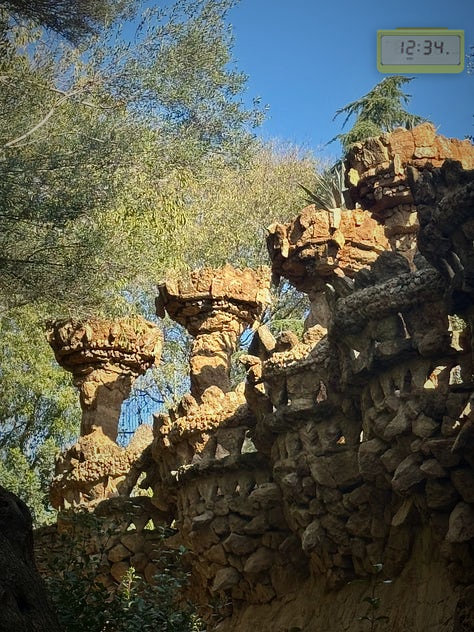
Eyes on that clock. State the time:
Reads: 12:34
